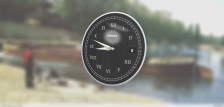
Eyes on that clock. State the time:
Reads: 8:48
